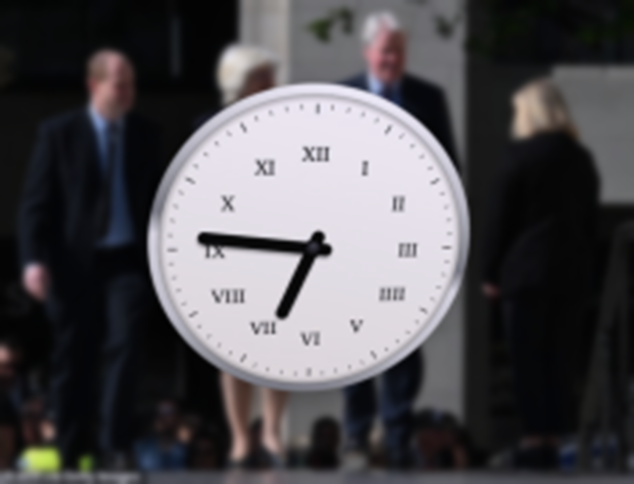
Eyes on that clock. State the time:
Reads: 6:46
